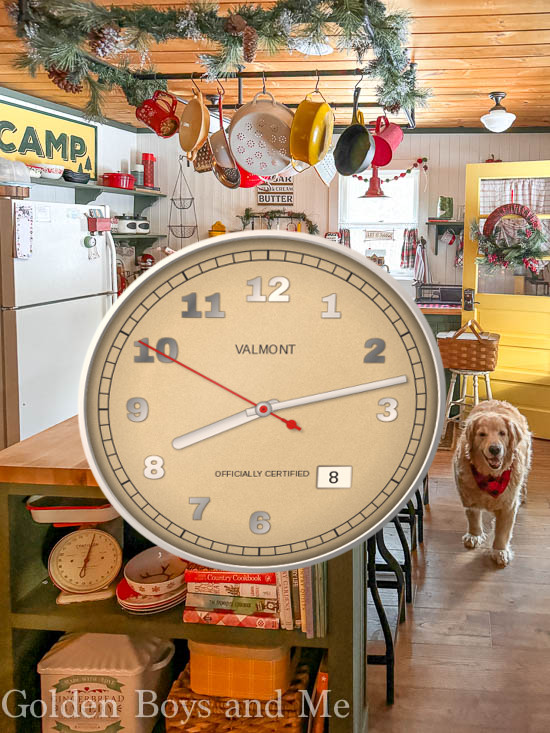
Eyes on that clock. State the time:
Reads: 8:12:50
